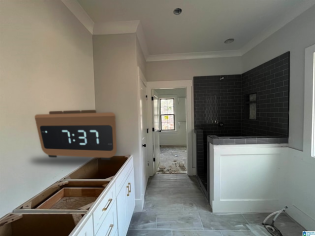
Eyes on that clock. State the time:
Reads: 7:37
